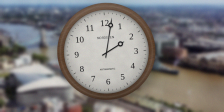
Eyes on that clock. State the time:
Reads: 2:02
